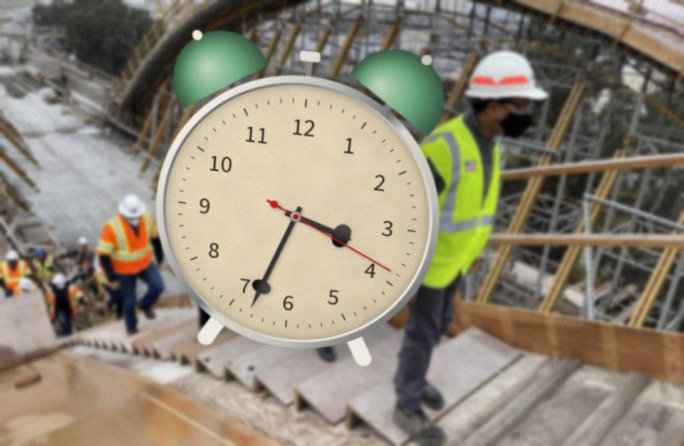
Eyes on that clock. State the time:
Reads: 3:33:19
